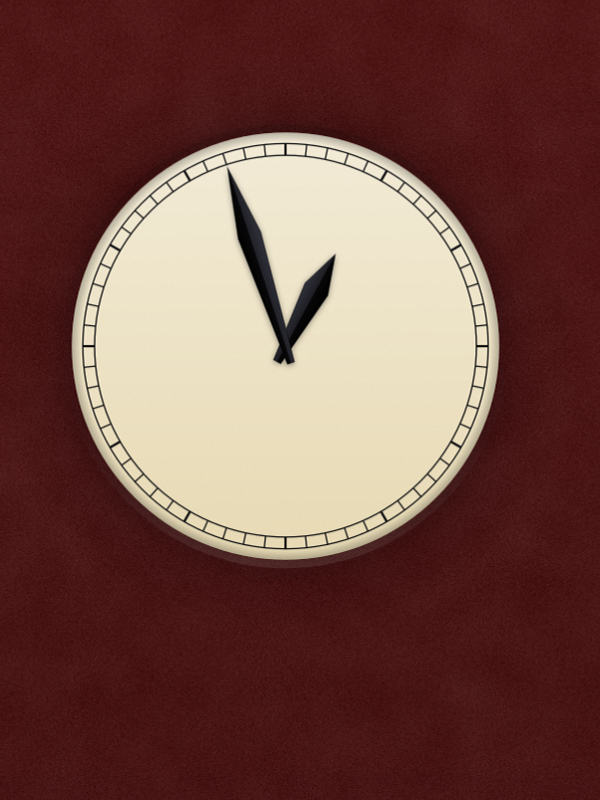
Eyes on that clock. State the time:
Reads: 12:57
